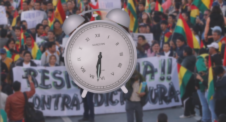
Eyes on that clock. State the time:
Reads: 6:32
